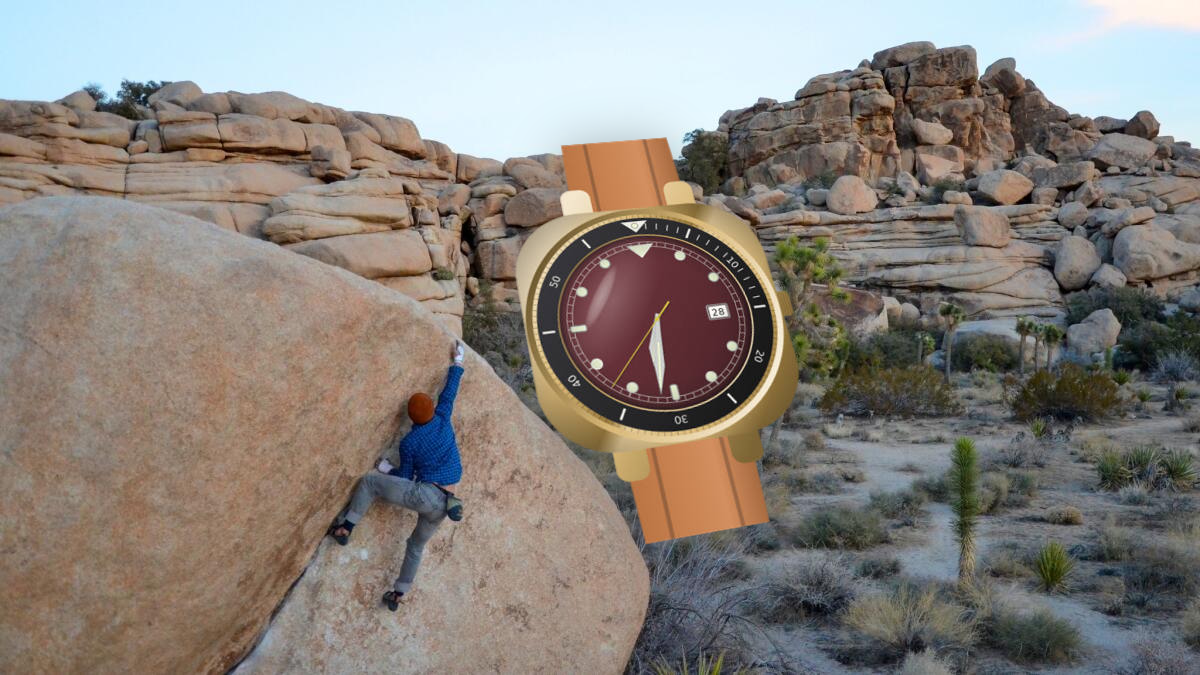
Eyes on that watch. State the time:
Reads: 6:31:37
